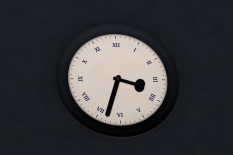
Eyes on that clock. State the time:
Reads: 3:33
